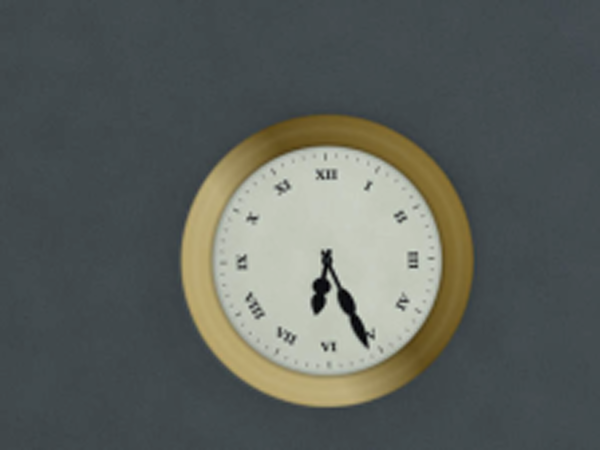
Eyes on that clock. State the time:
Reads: 6:26
